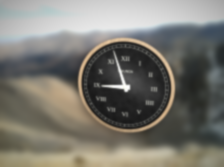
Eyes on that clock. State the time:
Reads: 8:57
